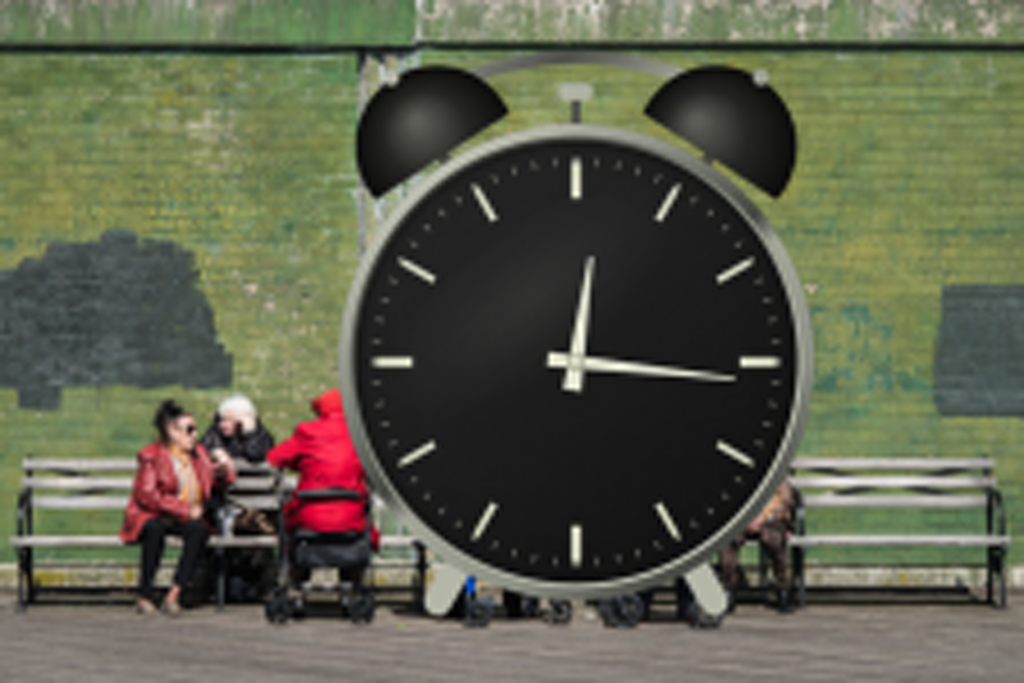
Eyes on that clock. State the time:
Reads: 12:16
